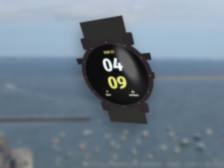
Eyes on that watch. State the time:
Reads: 4:09
